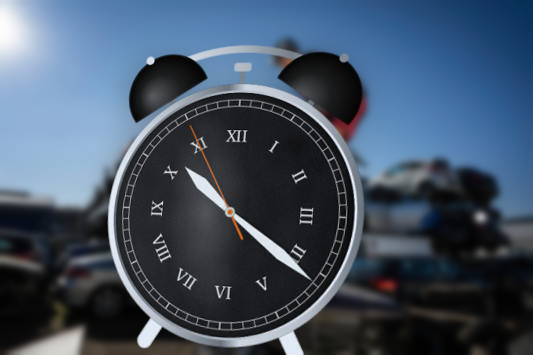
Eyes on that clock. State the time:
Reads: 10:20:55
